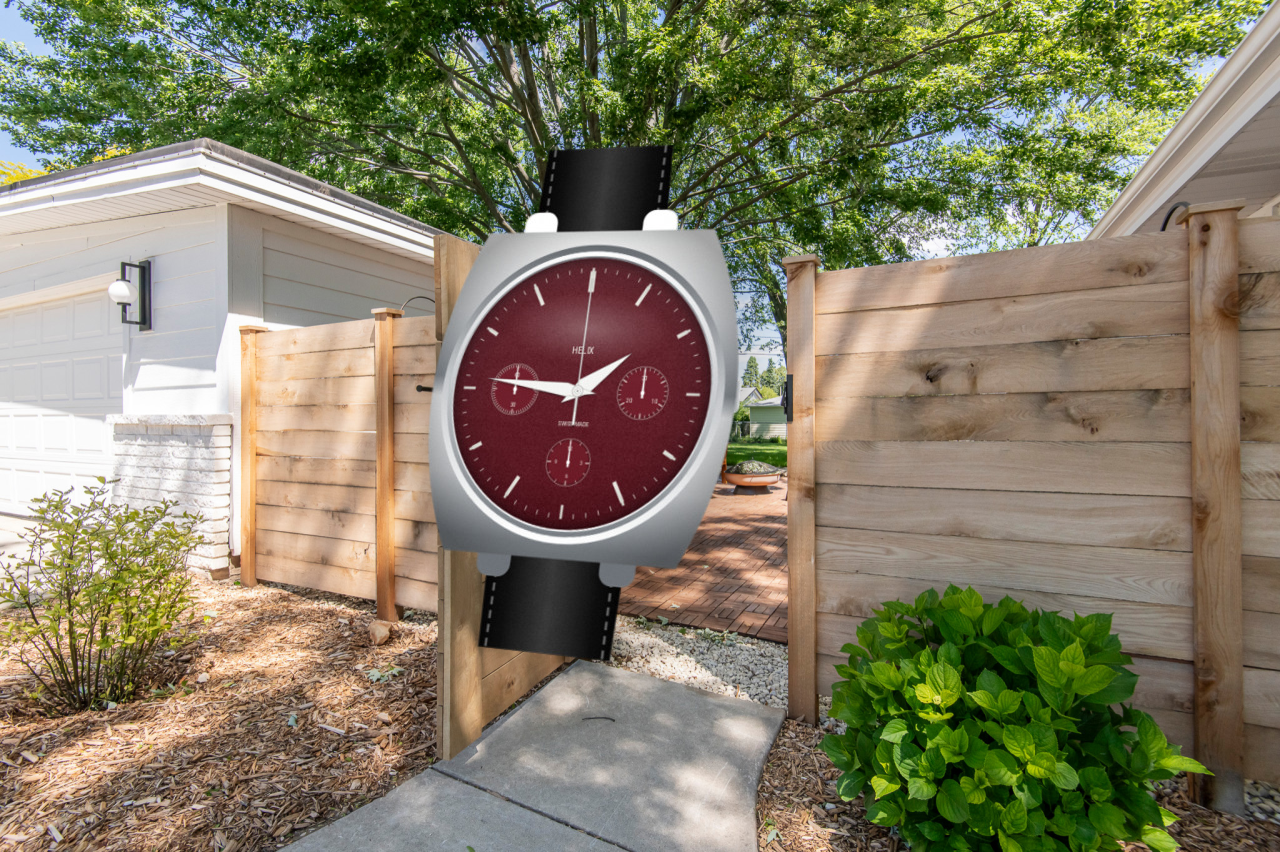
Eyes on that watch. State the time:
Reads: 1:46
